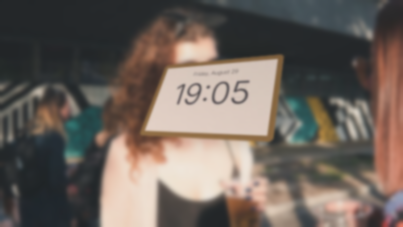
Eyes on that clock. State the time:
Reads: 19:05
